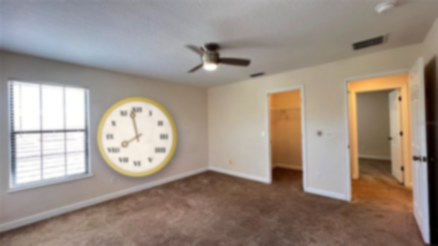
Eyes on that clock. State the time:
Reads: 7:58
